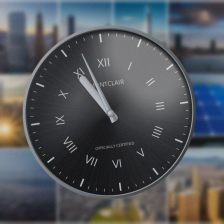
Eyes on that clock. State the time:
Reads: 10:57
